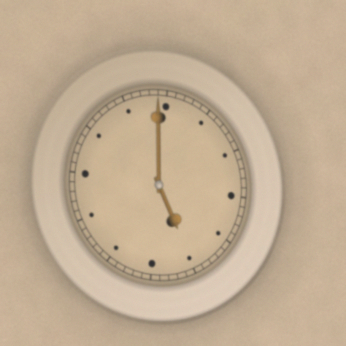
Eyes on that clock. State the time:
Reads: 4:59
